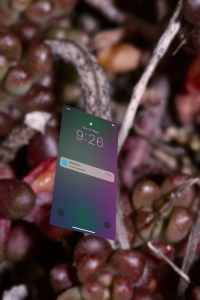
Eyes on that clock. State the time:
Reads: 9:26
